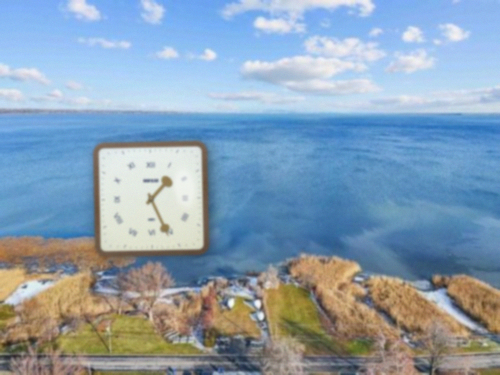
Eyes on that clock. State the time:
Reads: 1:26
